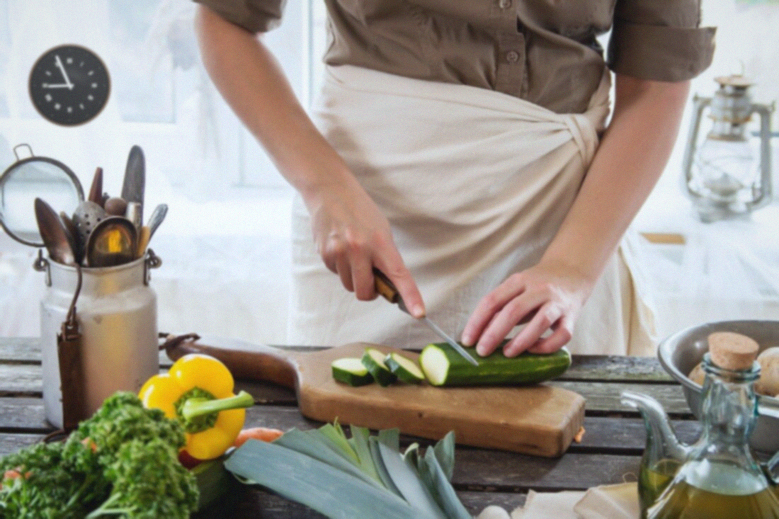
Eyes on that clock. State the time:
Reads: 8:56
